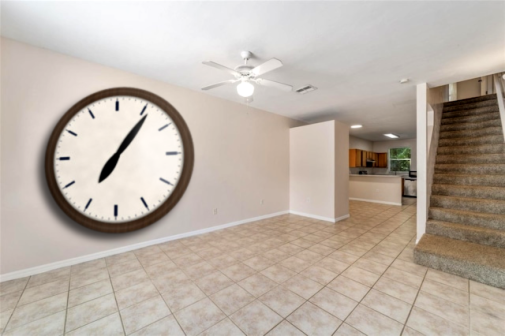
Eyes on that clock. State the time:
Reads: 7:06
